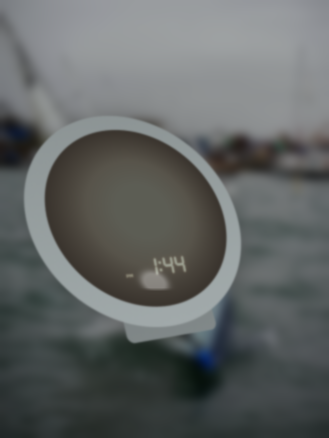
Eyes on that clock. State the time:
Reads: 1:44
